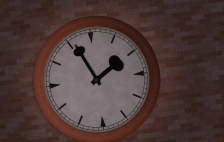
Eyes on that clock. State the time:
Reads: 1:56
